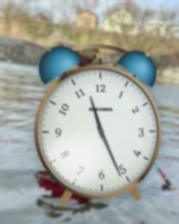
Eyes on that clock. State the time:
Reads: 11:26
